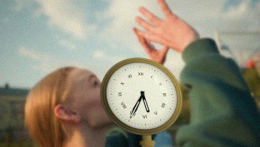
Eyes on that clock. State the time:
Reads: 5:35
